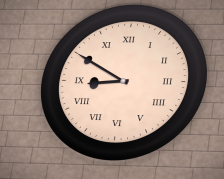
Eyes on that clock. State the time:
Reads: 8:50
